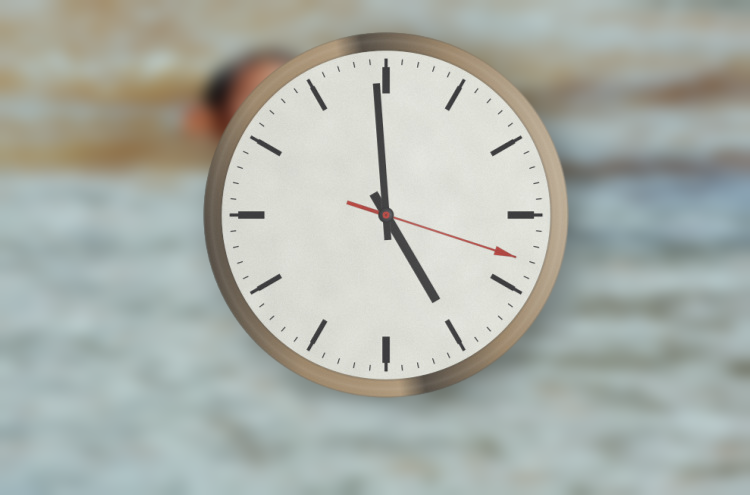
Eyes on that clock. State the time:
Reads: 4:59:18
